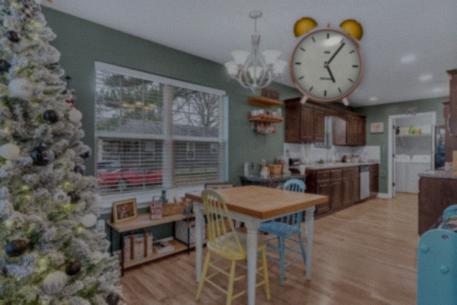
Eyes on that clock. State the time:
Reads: 5:06
